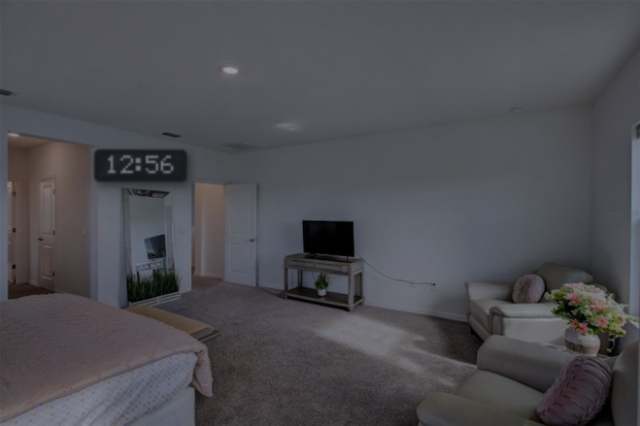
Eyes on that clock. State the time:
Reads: 12:56
